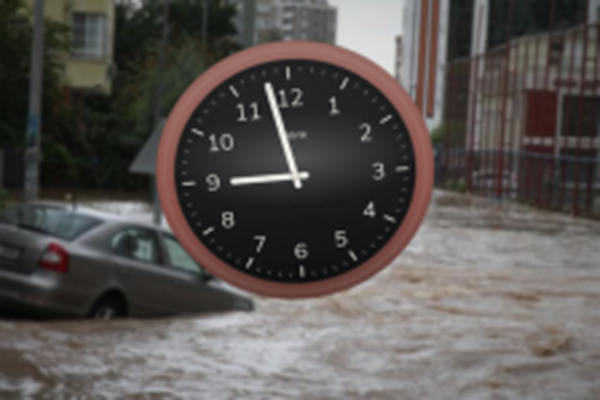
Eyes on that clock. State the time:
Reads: 8:58
